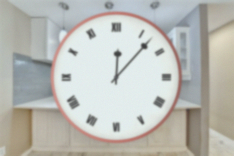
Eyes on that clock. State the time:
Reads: 12:07
